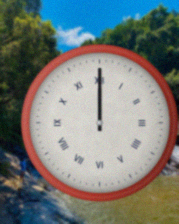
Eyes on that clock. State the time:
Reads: 12:00
